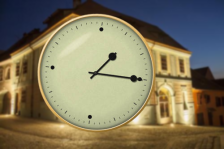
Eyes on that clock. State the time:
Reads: 1:15
